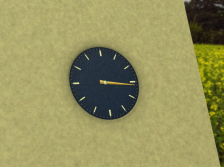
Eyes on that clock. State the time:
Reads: 3:16
